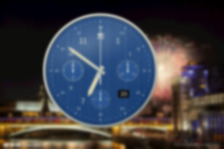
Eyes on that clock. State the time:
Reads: 6:51
